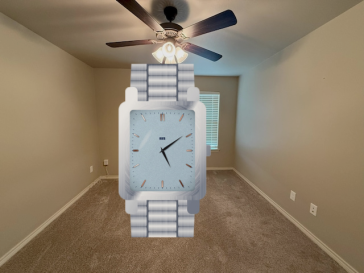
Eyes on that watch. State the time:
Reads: 5:09
